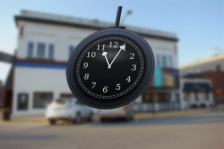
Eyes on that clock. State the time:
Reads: 11:04
